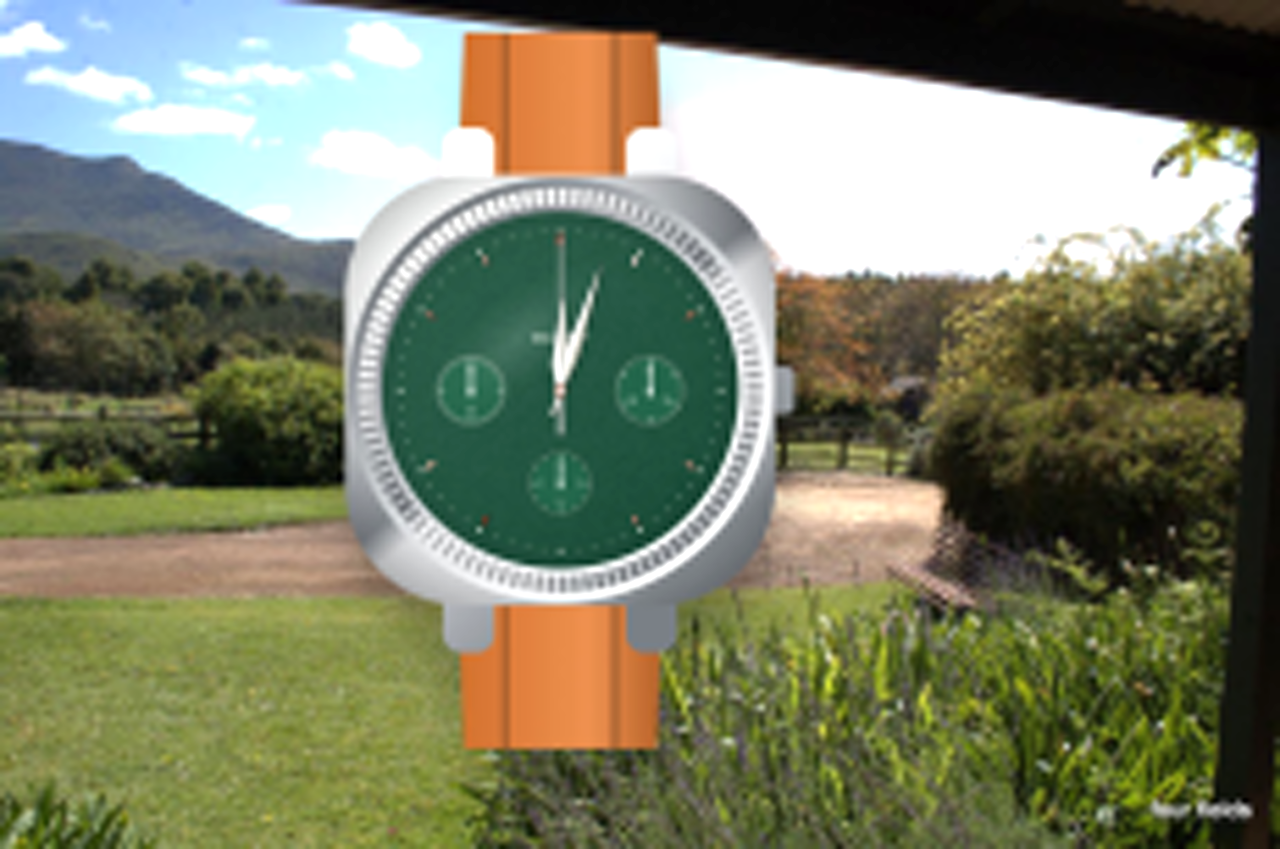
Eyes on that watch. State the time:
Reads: 12:03
